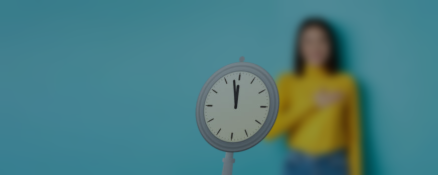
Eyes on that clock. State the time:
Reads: 11:58
